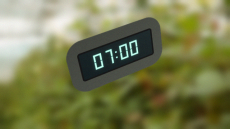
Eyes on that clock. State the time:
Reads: 7:00
